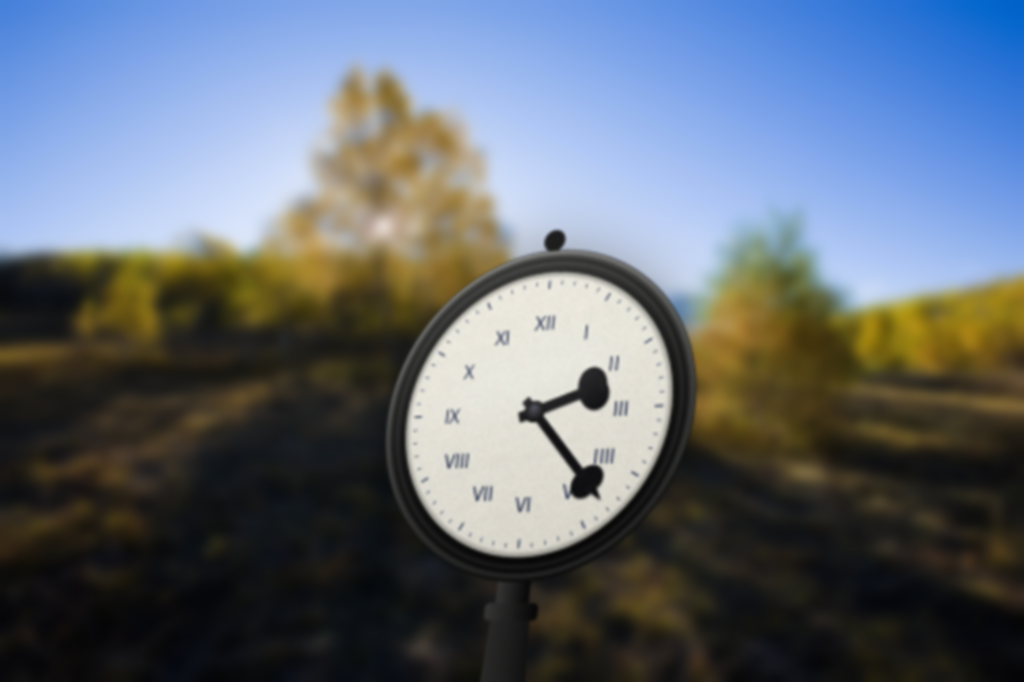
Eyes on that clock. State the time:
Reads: 2:23
